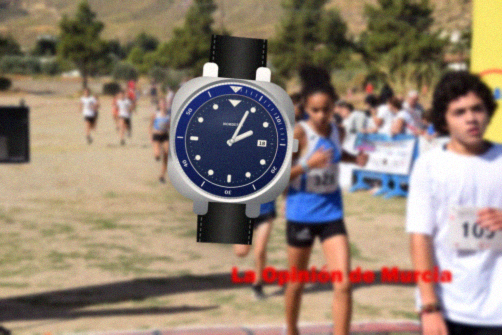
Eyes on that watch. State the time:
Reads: 2:04
